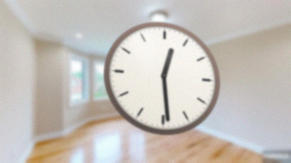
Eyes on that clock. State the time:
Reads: 12:29
